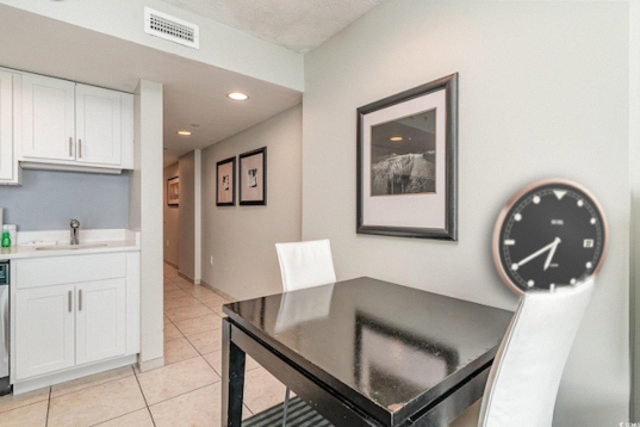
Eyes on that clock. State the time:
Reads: 6:40
